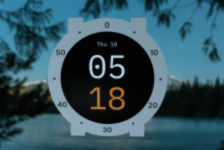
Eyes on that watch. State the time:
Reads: 5:18
